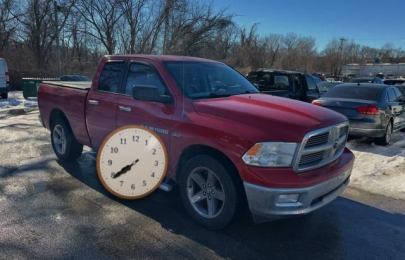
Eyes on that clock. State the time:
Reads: 7:39
